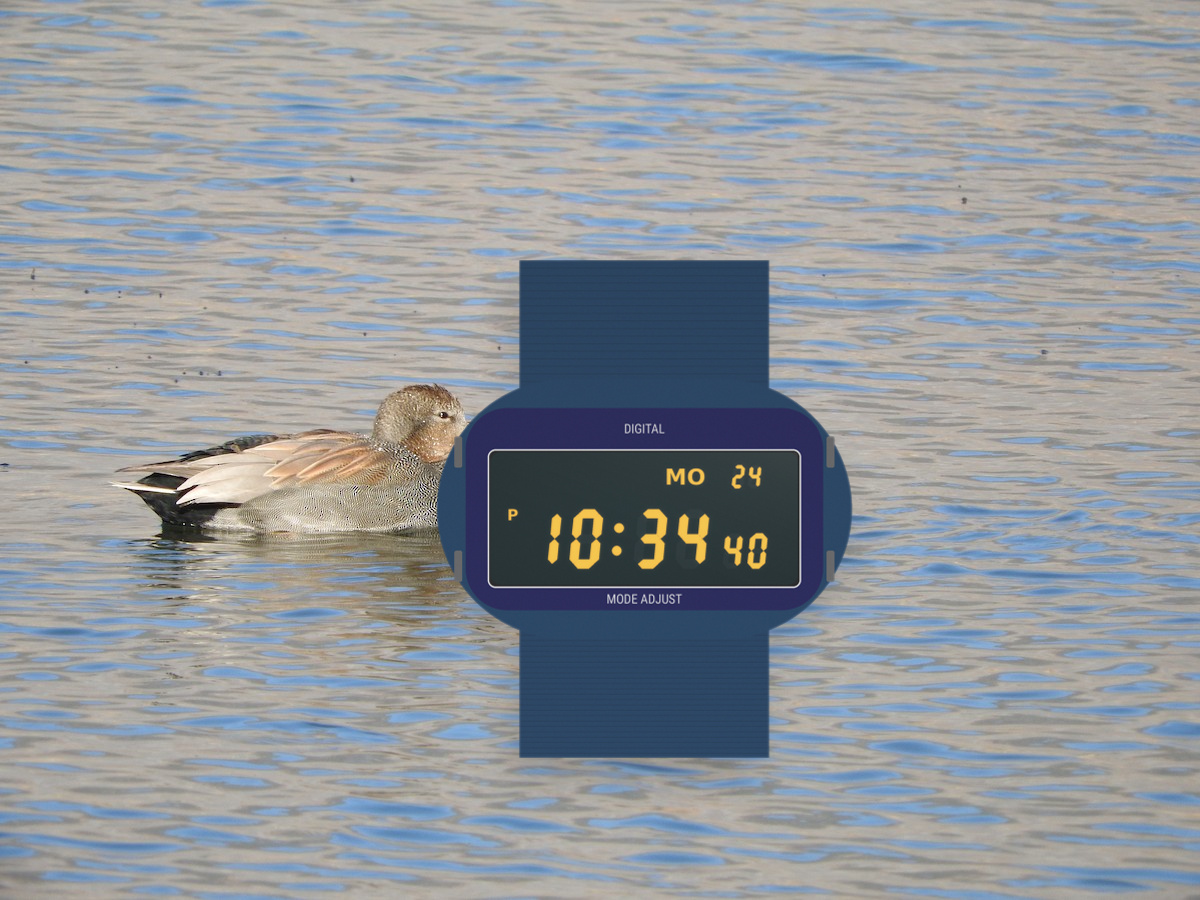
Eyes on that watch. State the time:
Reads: 10:34:40
